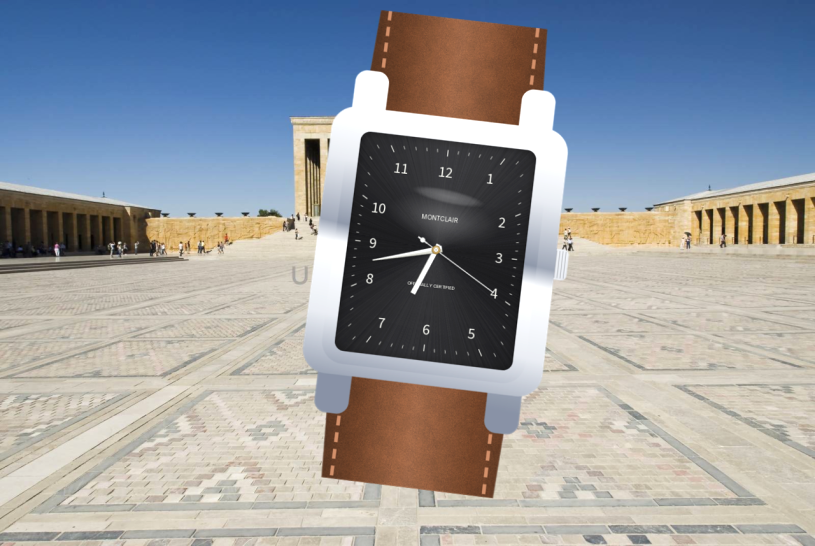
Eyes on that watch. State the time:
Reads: 6:42:20
